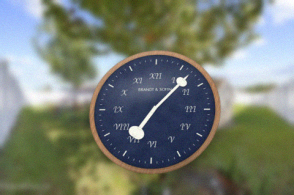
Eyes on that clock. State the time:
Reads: 7:07
